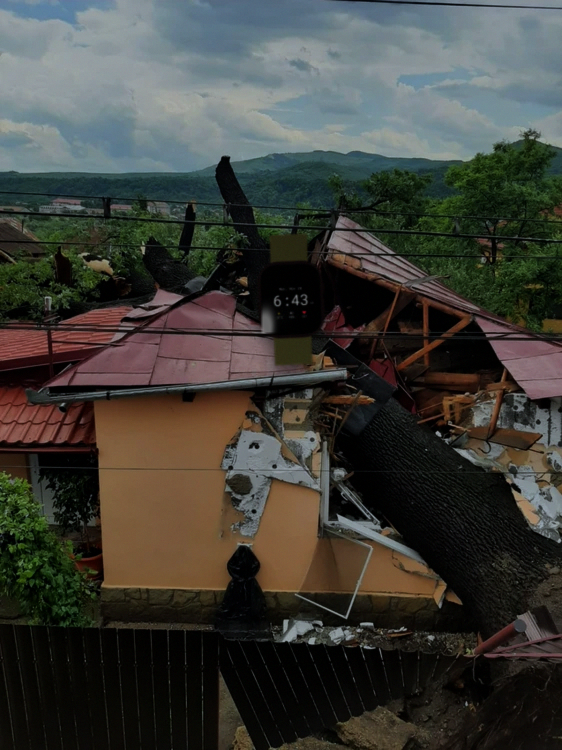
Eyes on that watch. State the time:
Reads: 6:43
